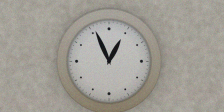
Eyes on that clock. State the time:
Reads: 12:56
